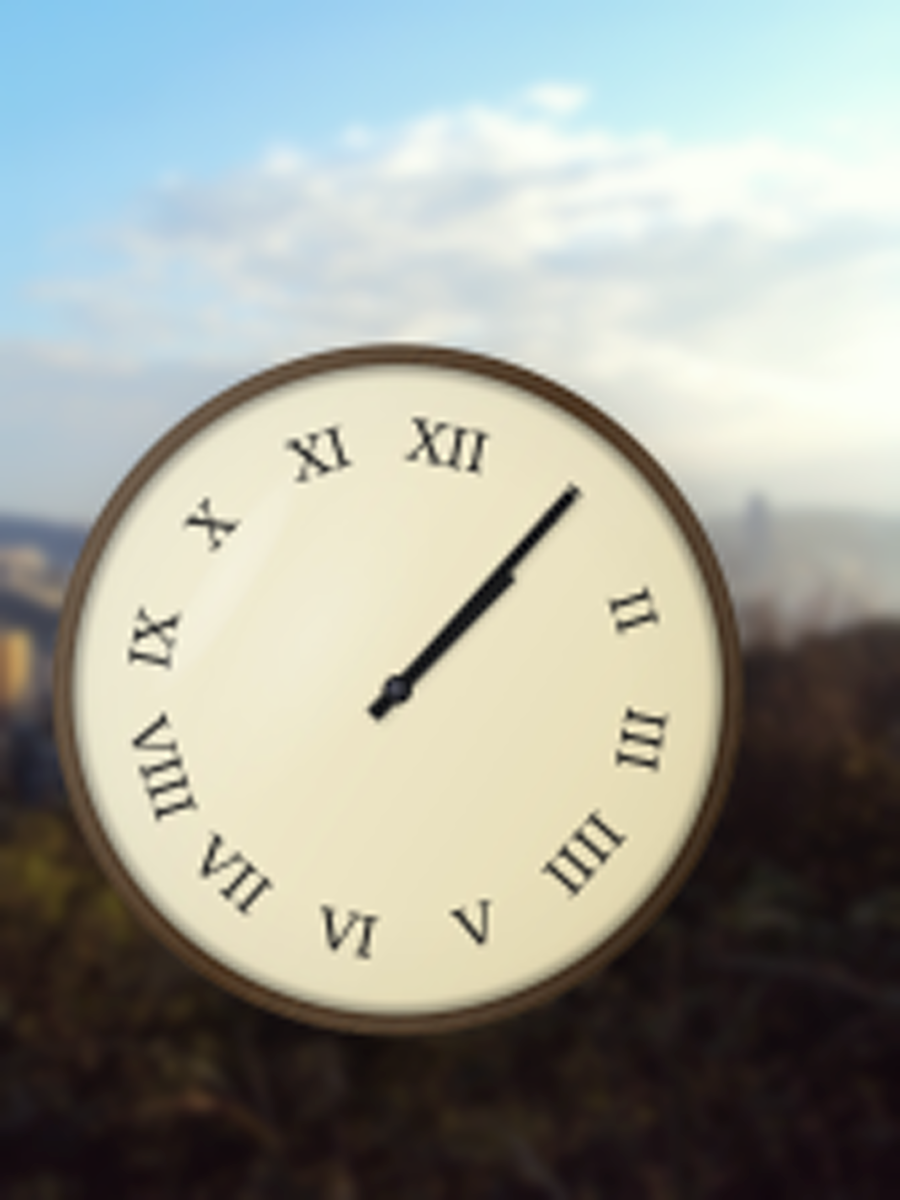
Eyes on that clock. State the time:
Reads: 1:05
